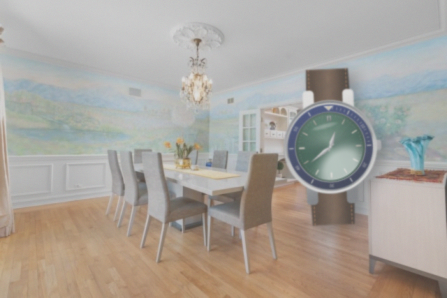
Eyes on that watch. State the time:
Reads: 12:39
